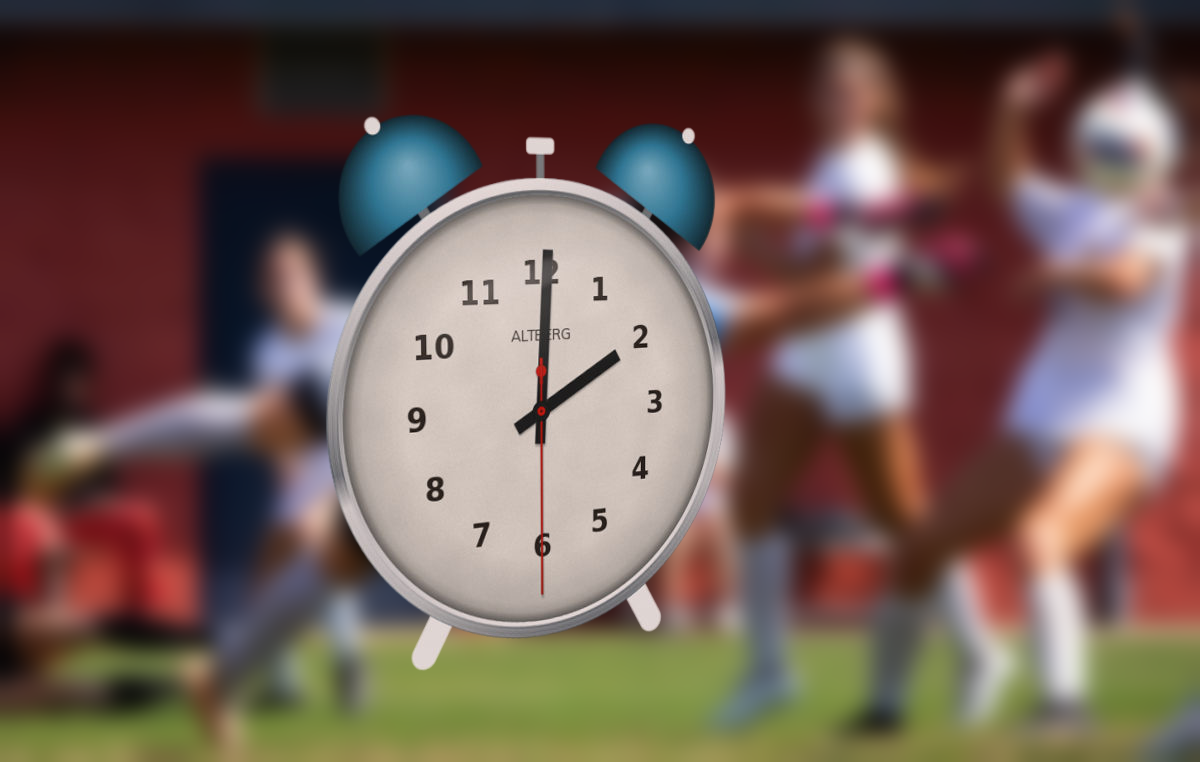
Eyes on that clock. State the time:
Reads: 2:00:30
